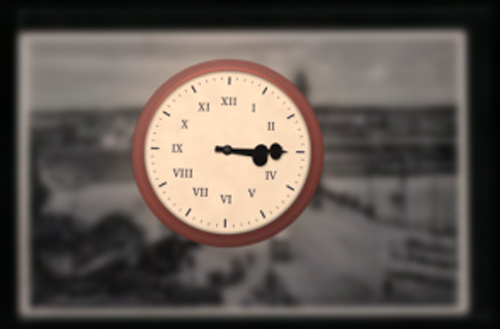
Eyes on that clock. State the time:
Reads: 3:15
